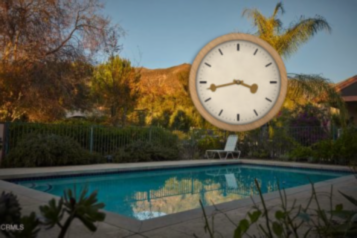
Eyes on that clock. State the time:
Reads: 3:43
